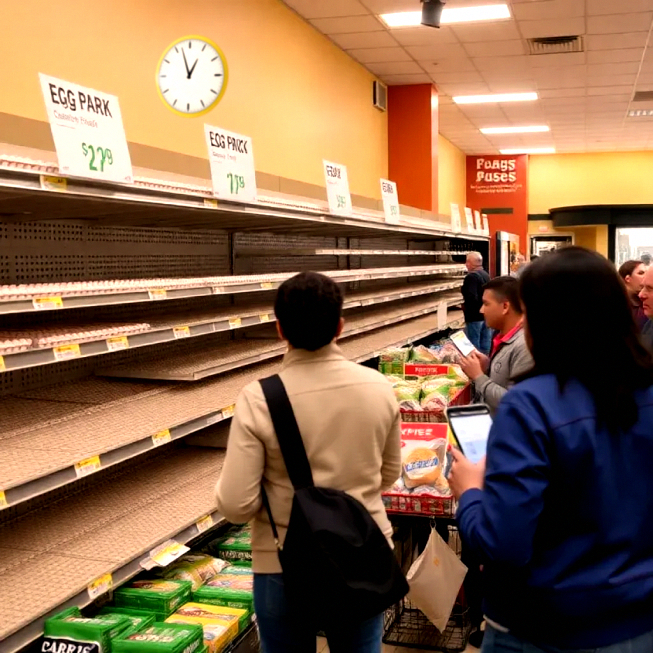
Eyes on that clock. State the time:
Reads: 12:57
